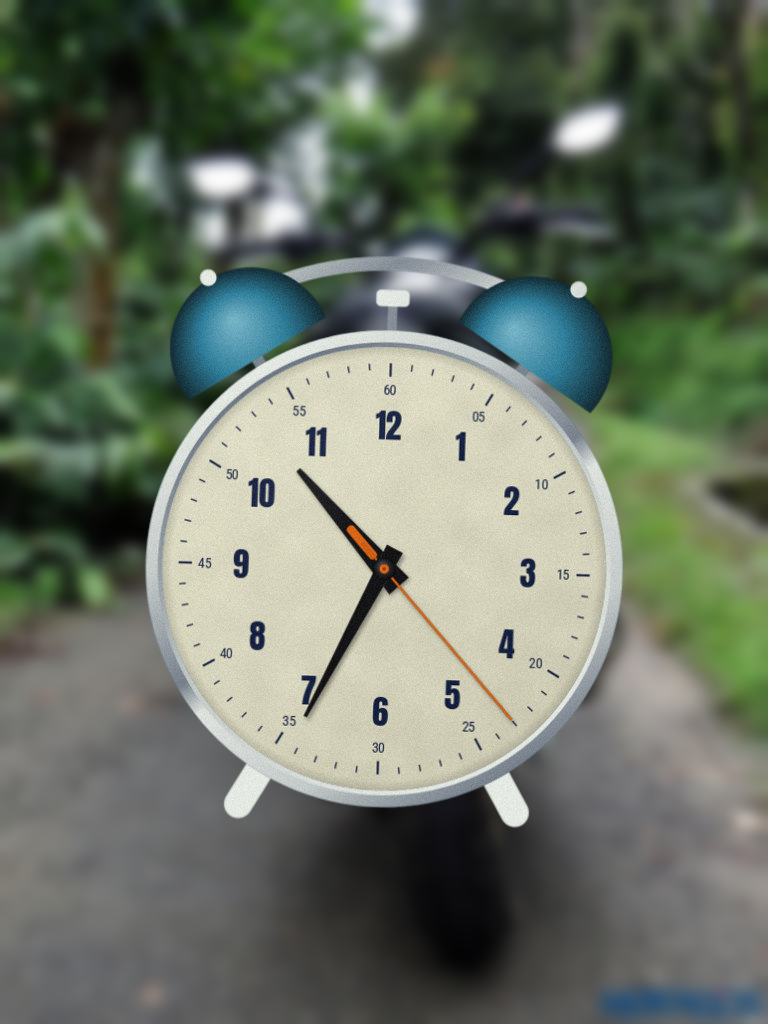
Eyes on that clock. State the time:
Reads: 10:34:23
